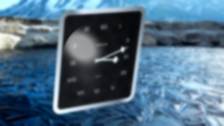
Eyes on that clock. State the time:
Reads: 3:12
